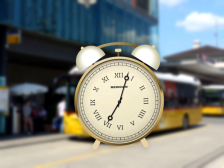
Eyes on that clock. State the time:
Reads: 7:03
